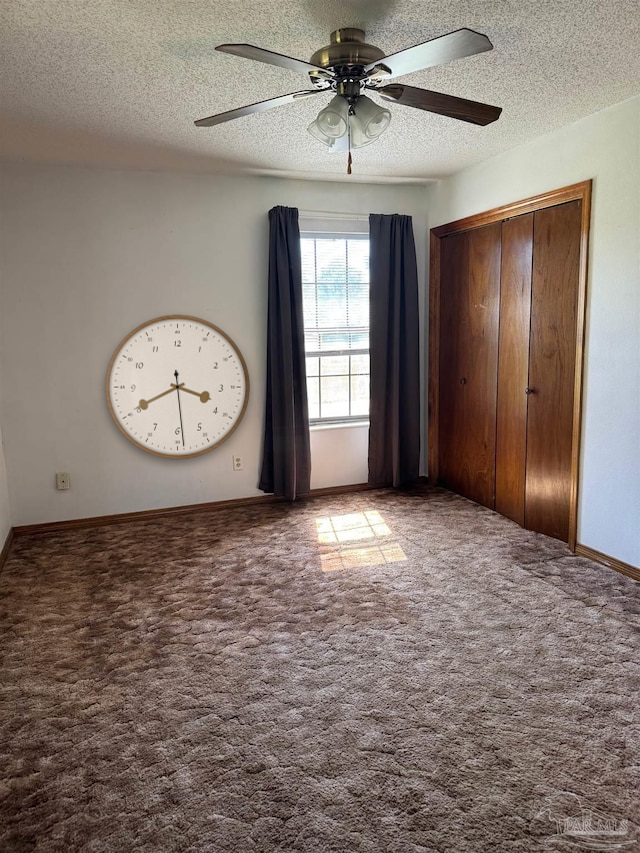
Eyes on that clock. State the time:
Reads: 3:40:29
